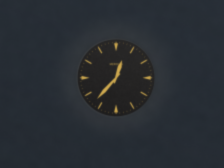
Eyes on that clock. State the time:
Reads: 12:37
